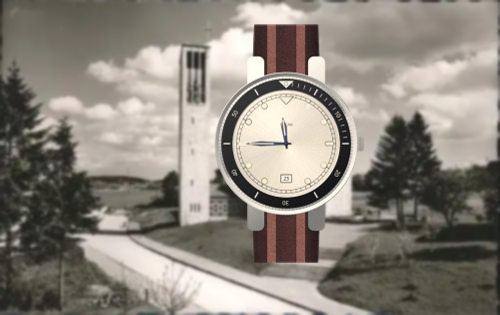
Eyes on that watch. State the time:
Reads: 11:45
